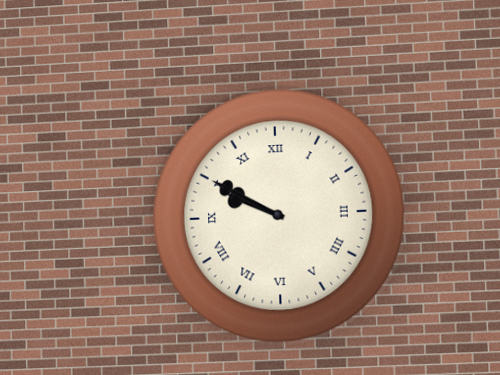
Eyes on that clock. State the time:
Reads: 9:50
